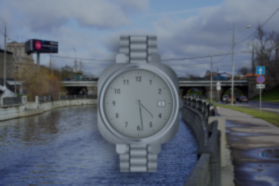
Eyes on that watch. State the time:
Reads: 4:29
